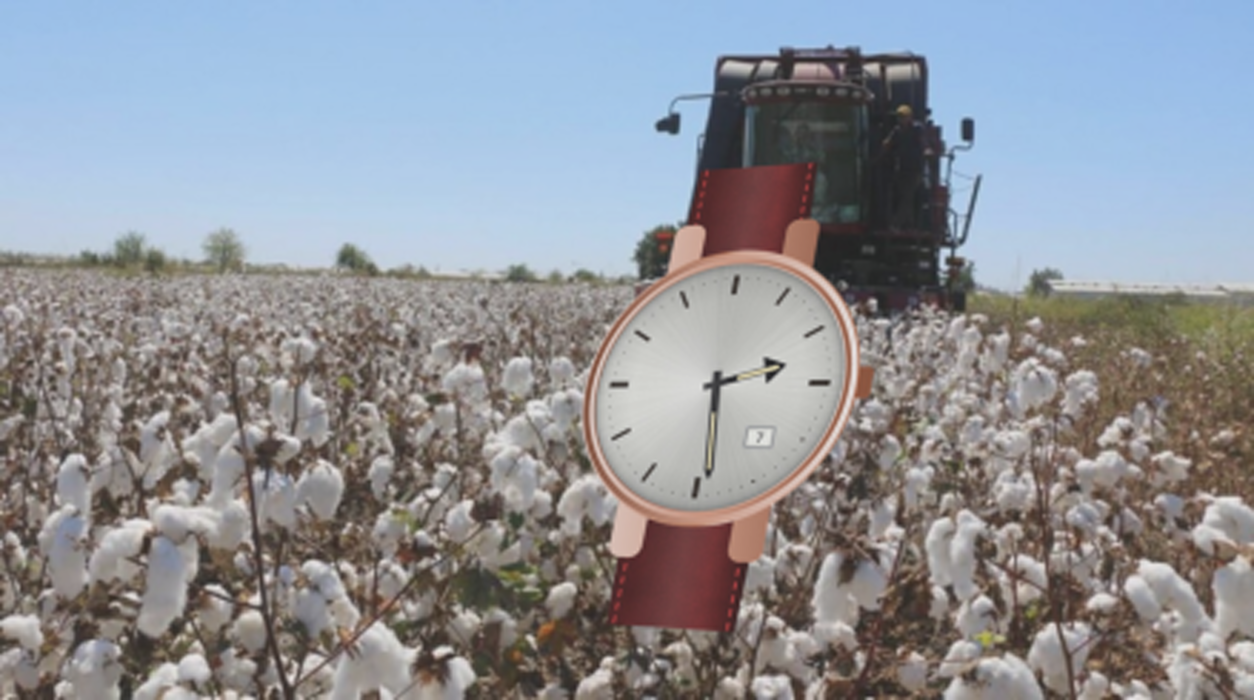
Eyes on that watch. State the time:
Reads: 2:29
